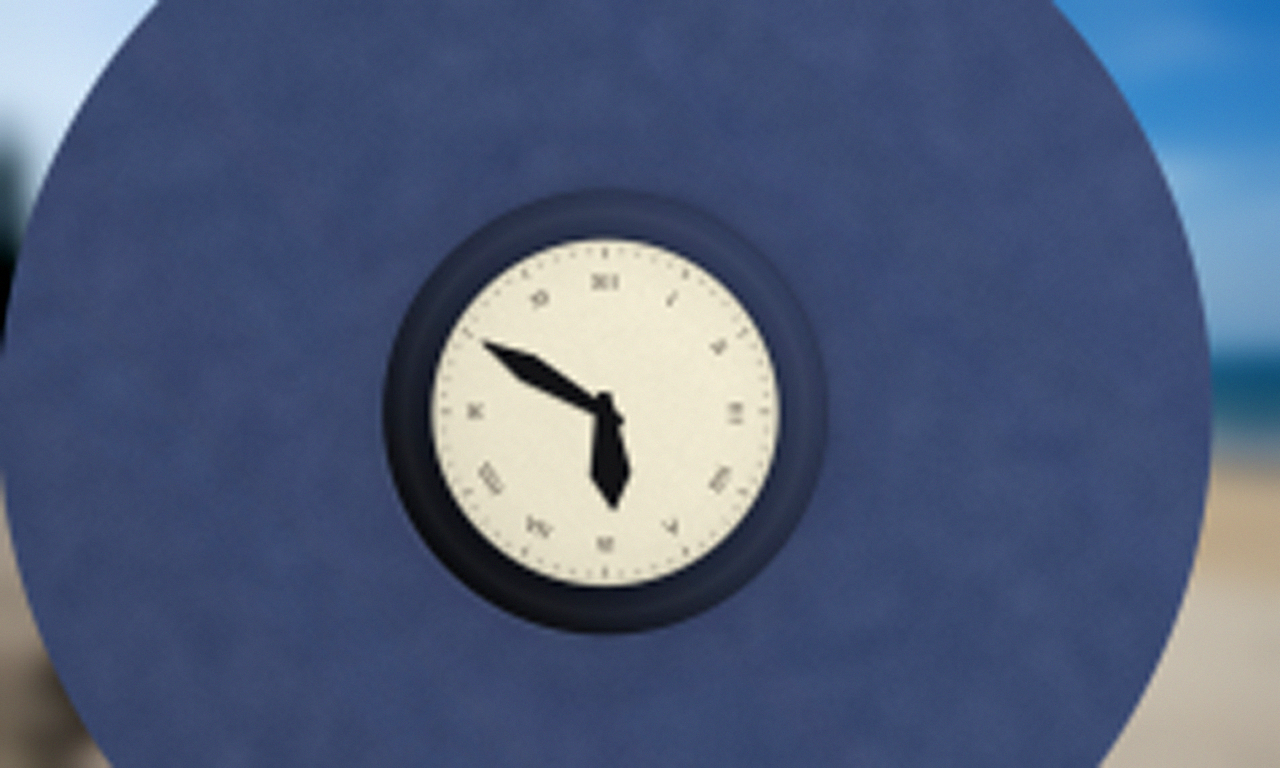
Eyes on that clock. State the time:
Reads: 5:50
